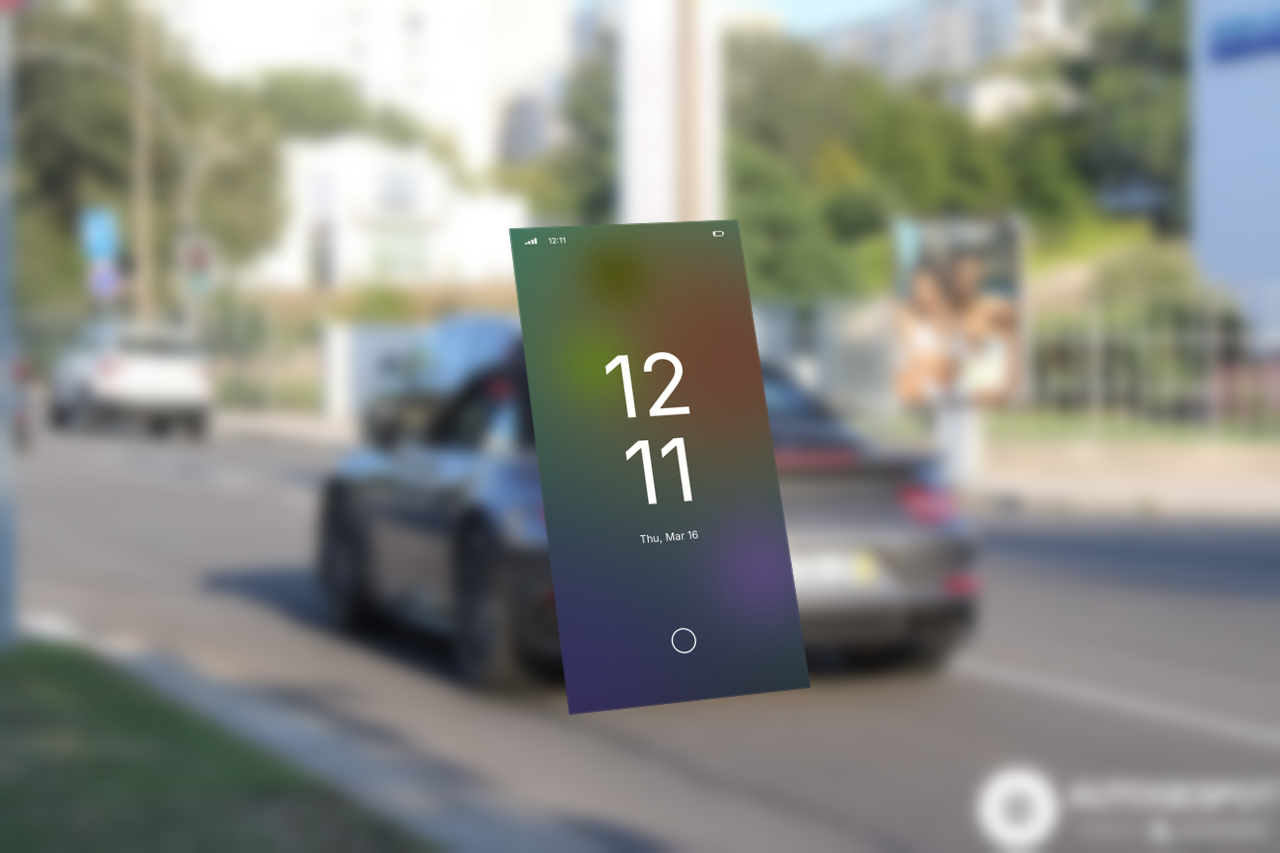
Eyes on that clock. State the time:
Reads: 12:11
